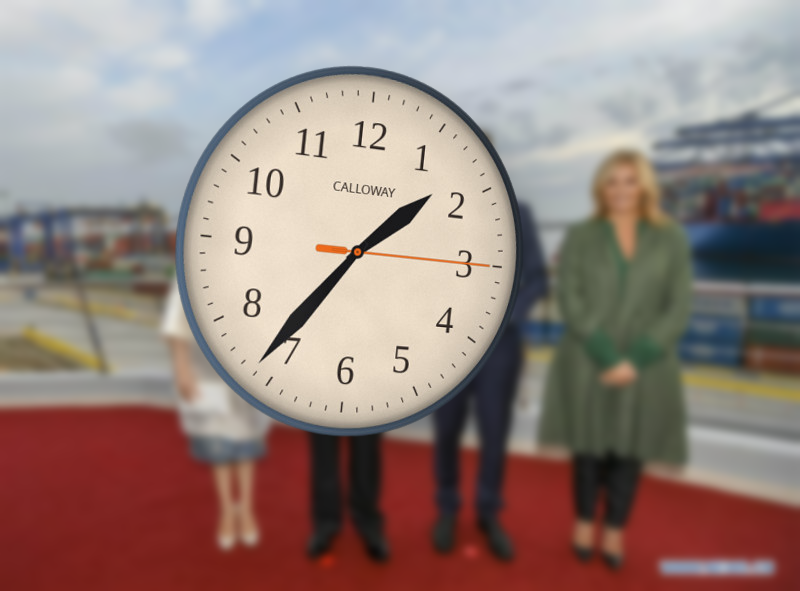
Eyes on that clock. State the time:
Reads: 1:36:15
